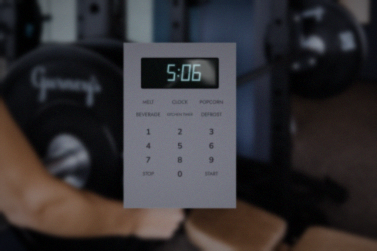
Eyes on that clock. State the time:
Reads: 5:06
